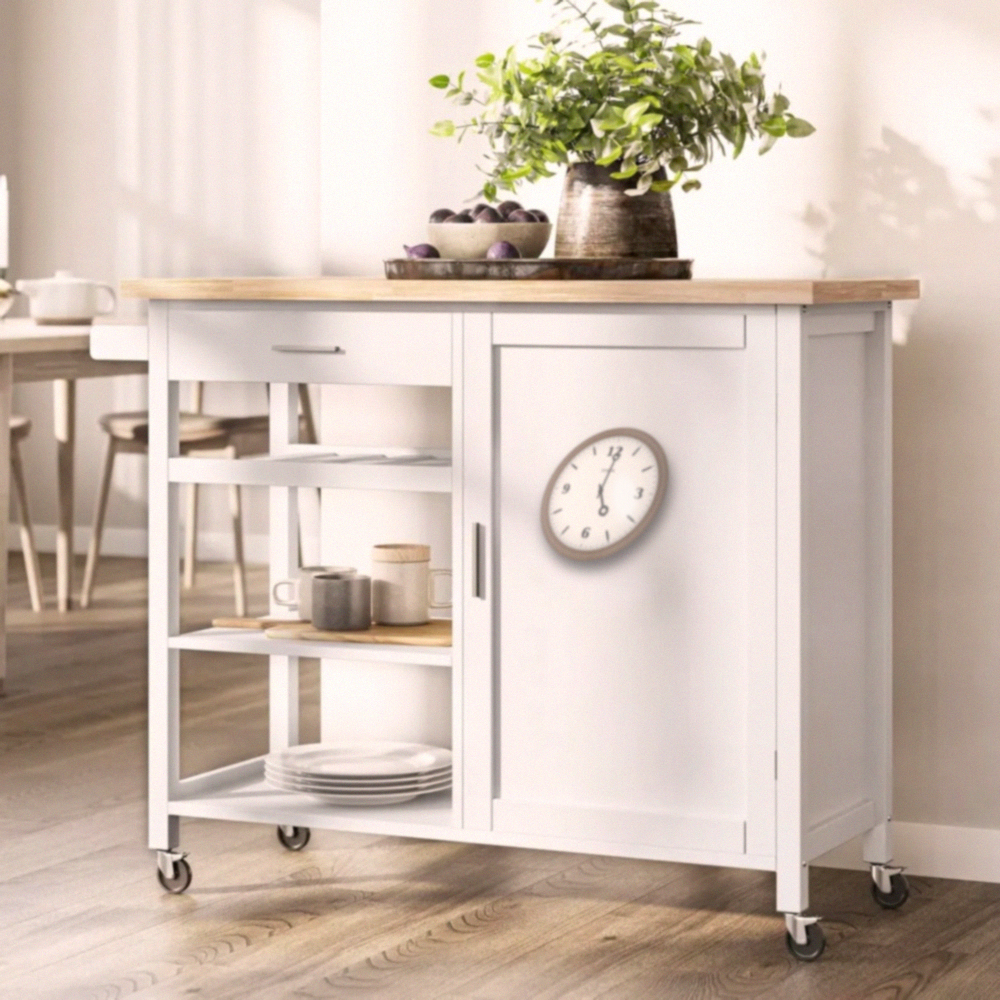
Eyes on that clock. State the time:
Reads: 5:01
